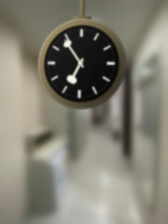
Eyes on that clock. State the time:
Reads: 6:54
